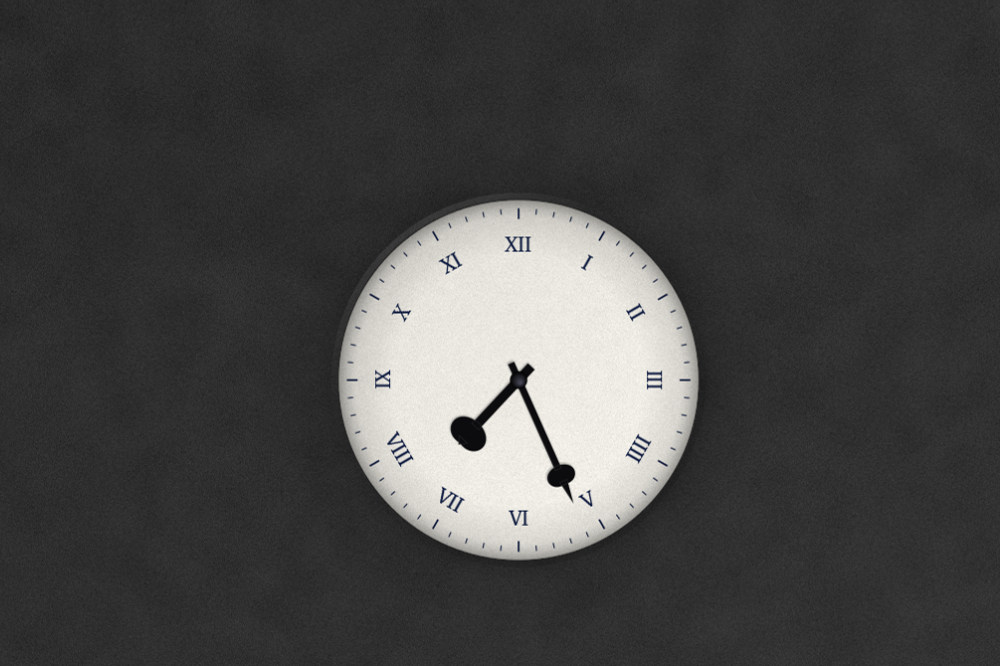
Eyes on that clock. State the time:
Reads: 7:26
